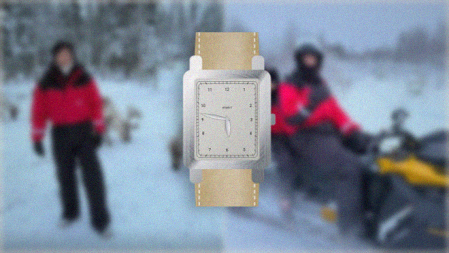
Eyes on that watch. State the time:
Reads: 5:47
